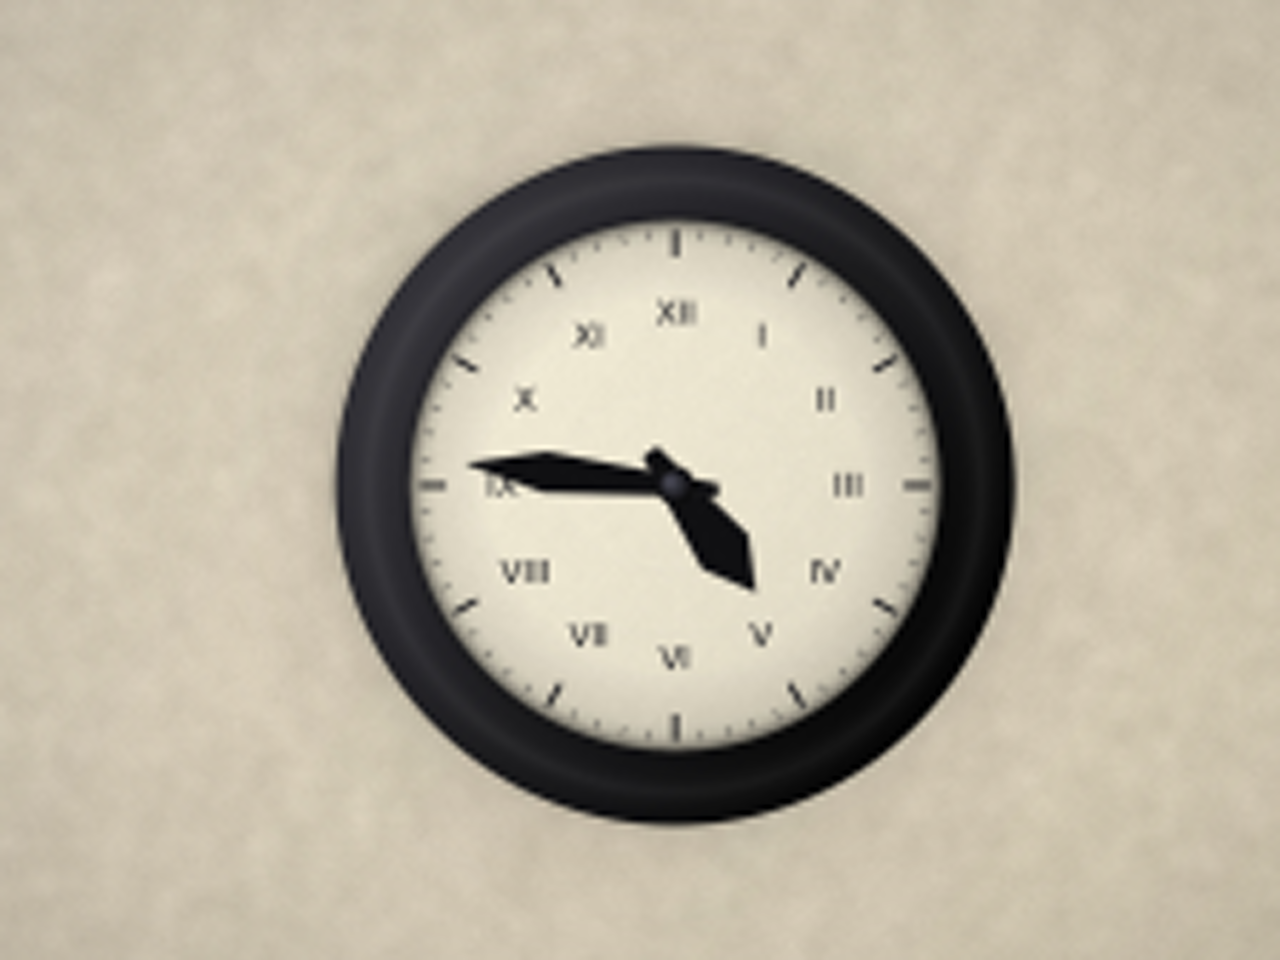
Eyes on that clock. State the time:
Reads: 4:46
